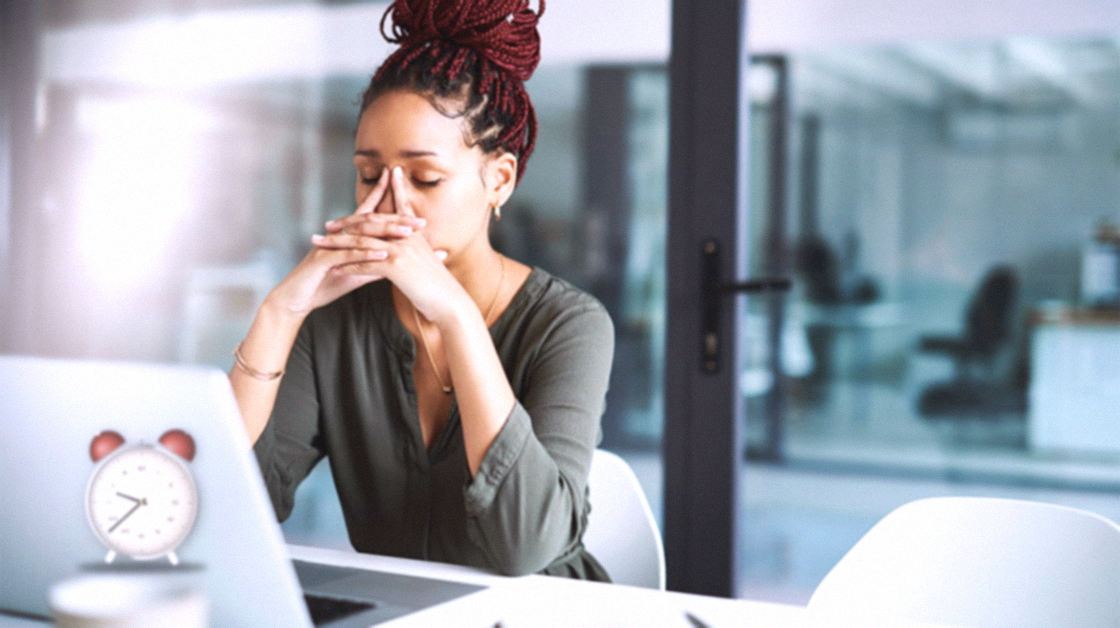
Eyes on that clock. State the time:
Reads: 9:38
